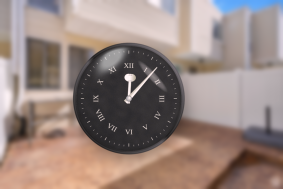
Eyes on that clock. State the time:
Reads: 12:07
